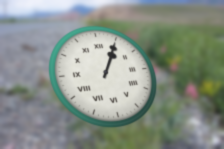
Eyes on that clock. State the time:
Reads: 1:05
